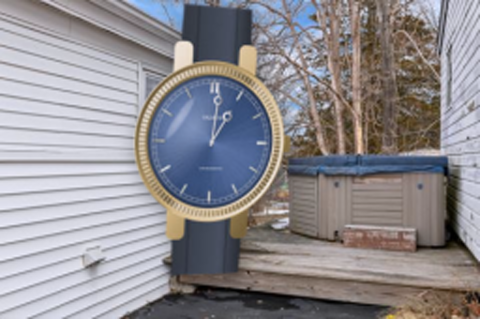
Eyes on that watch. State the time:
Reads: 1:01
